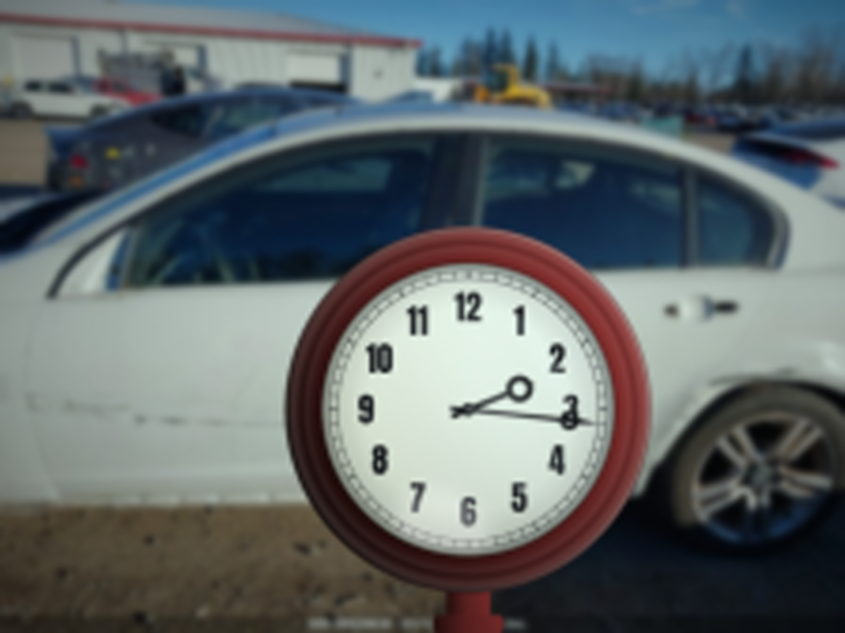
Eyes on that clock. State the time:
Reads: 2:16
